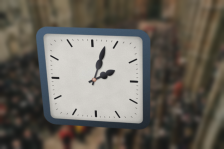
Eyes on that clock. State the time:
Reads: 2:03
